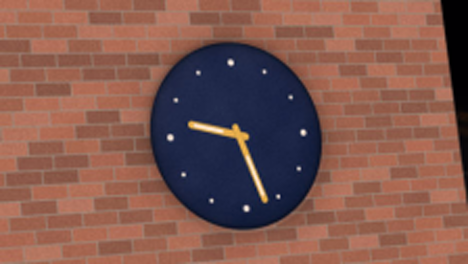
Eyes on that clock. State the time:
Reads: 9:27
